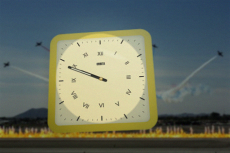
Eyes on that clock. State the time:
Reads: 9:49
